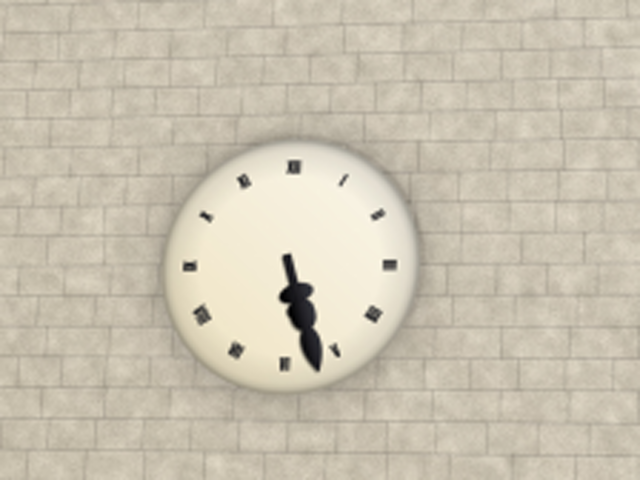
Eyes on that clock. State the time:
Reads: 5:27
